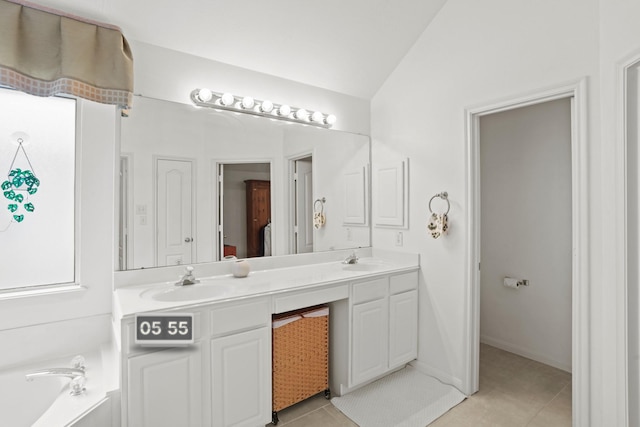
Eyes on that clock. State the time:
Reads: 5:55
